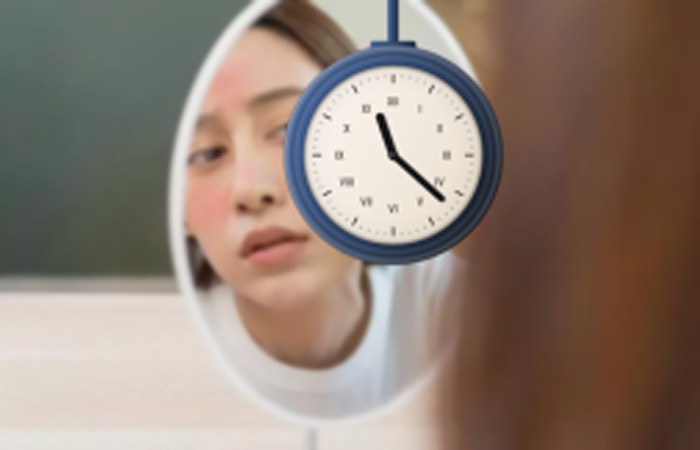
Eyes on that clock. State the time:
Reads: 11:22
